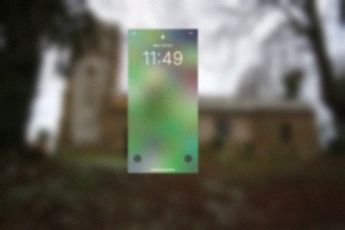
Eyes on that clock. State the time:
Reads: 11:49
